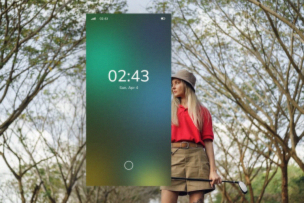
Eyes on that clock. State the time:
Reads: 2:43
